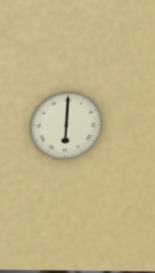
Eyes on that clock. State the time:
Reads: 6:00
